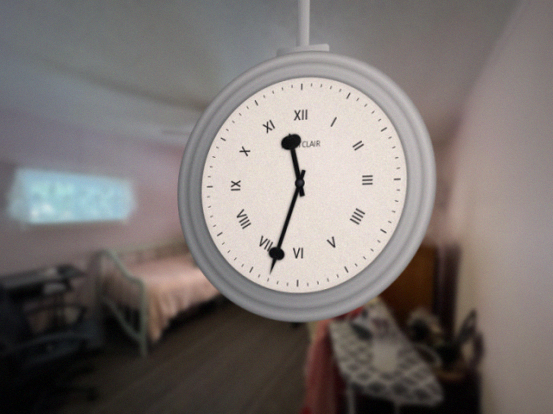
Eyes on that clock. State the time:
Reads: 11:33
